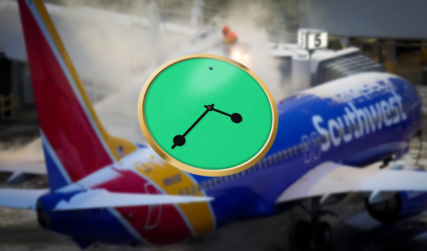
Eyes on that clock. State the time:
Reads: 3:36
